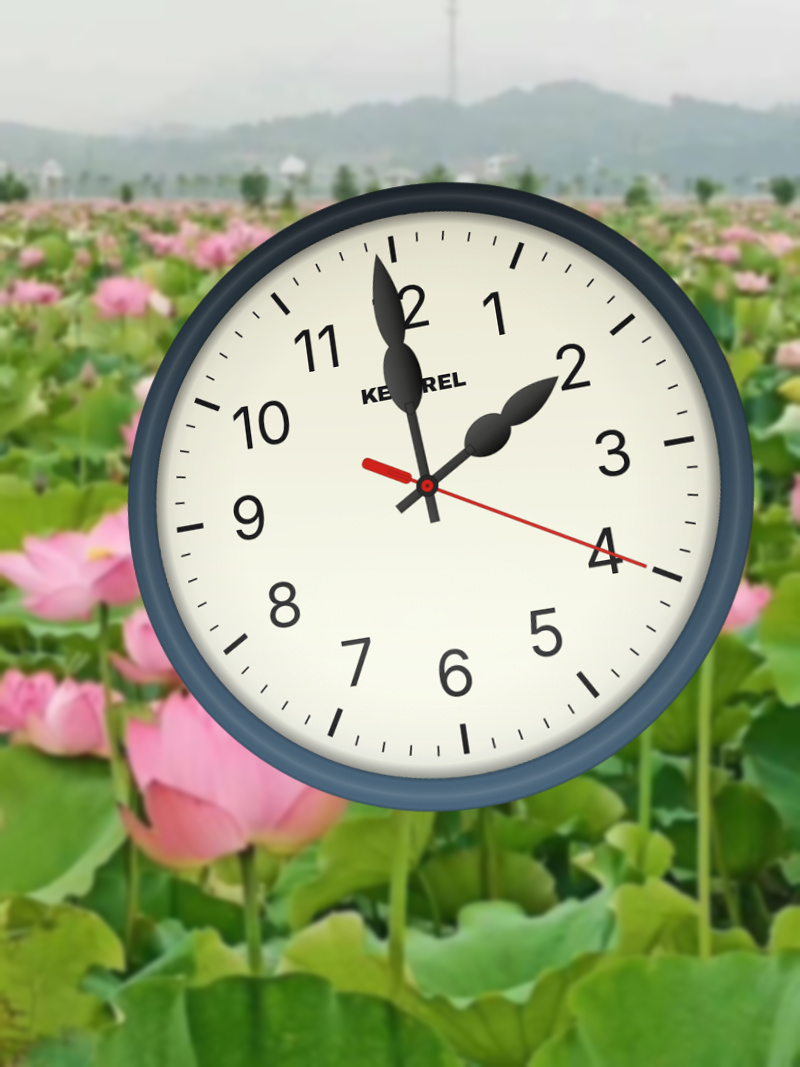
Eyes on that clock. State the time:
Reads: 1:59:20
